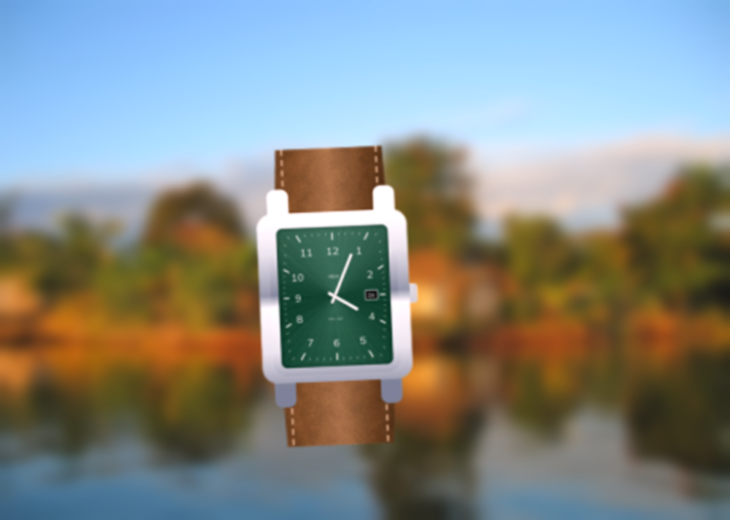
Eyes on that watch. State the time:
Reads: 4:04
